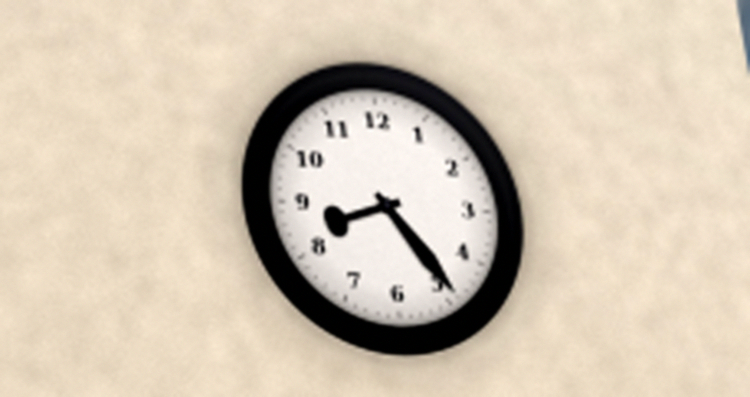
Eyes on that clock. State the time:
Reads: 8:24
